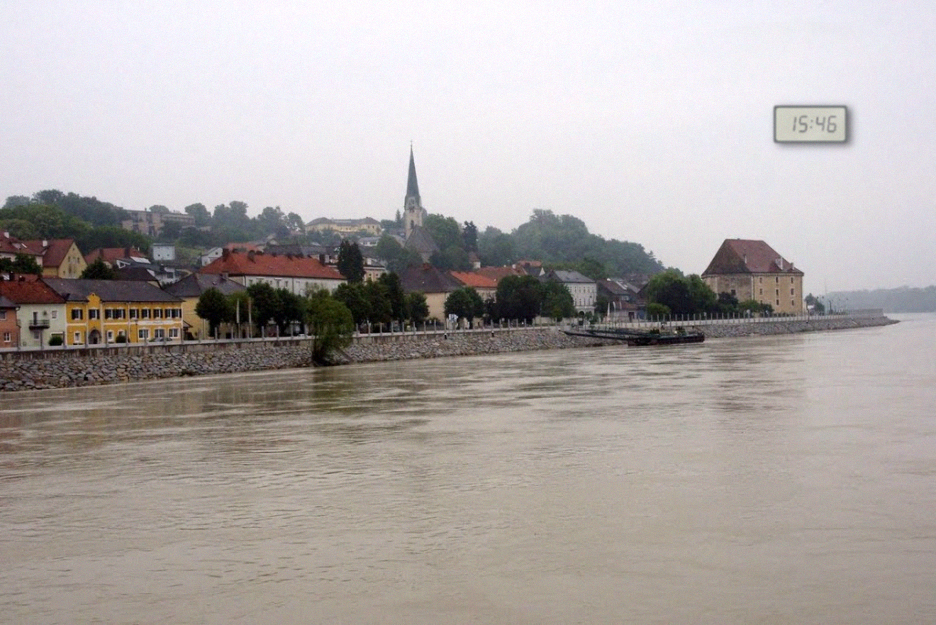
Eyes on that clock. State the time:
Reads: 15:46
